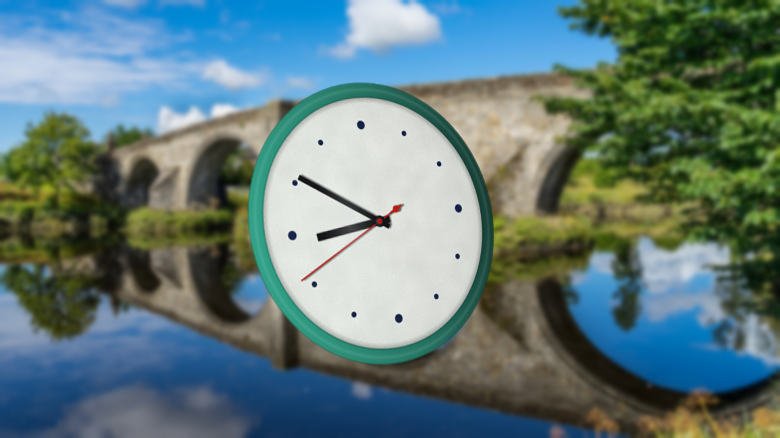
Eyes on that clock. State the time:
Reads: 8:50:41
